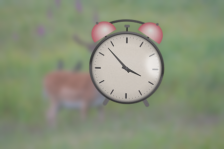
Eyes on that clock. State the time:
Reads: 3:53
